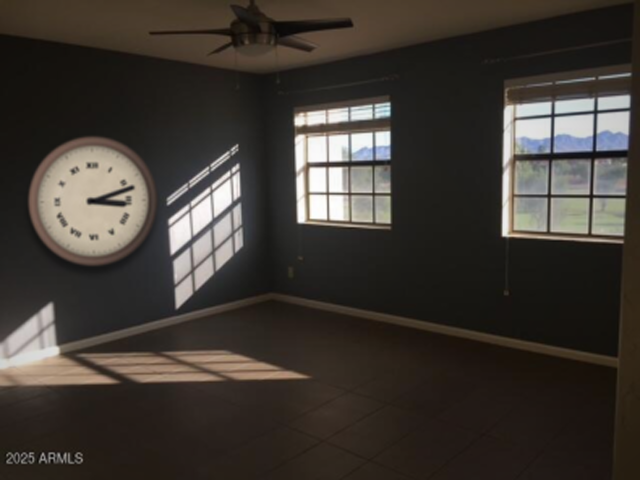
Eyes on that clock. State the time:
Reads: 3:12
